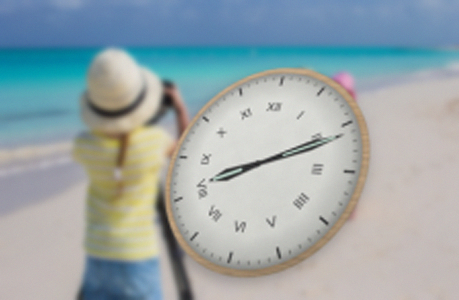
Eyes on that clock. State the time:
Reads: 8:11
